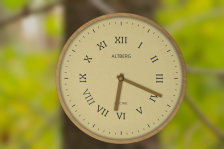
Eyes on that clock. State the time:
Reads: 6:19
